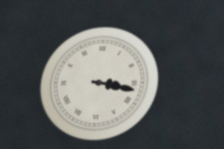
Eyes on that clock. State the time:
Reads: 3:17
